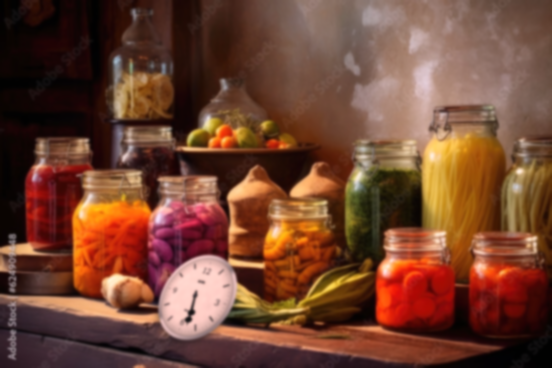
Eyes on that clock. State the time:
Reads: 5:28
